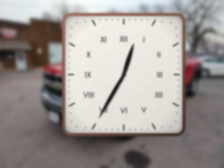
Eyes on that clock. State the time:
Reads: 12:35
